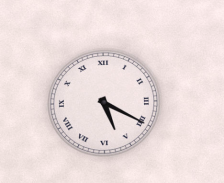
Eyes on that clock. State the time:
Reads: 5:20
